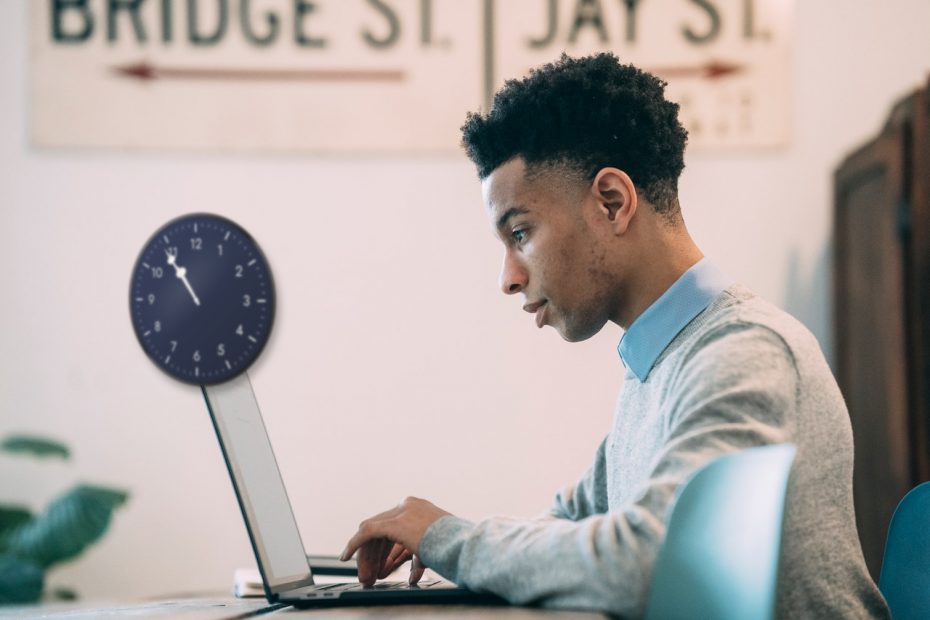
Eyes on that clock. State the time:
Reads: 10:54
